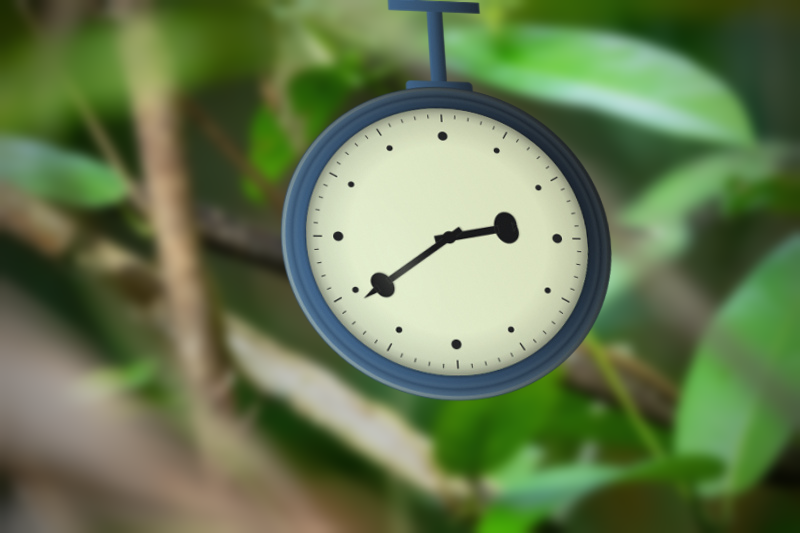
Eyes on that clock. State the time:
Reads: 2:39
